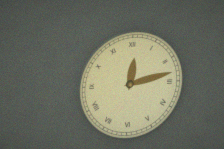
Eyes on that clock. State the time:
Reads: 12:13
